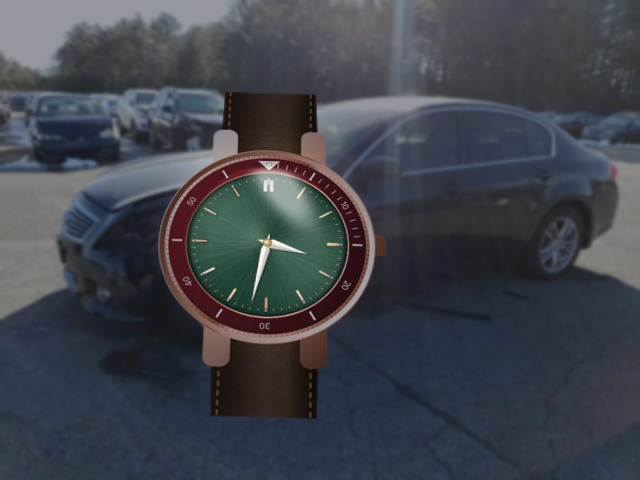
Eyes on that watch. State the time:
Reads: 3:32
